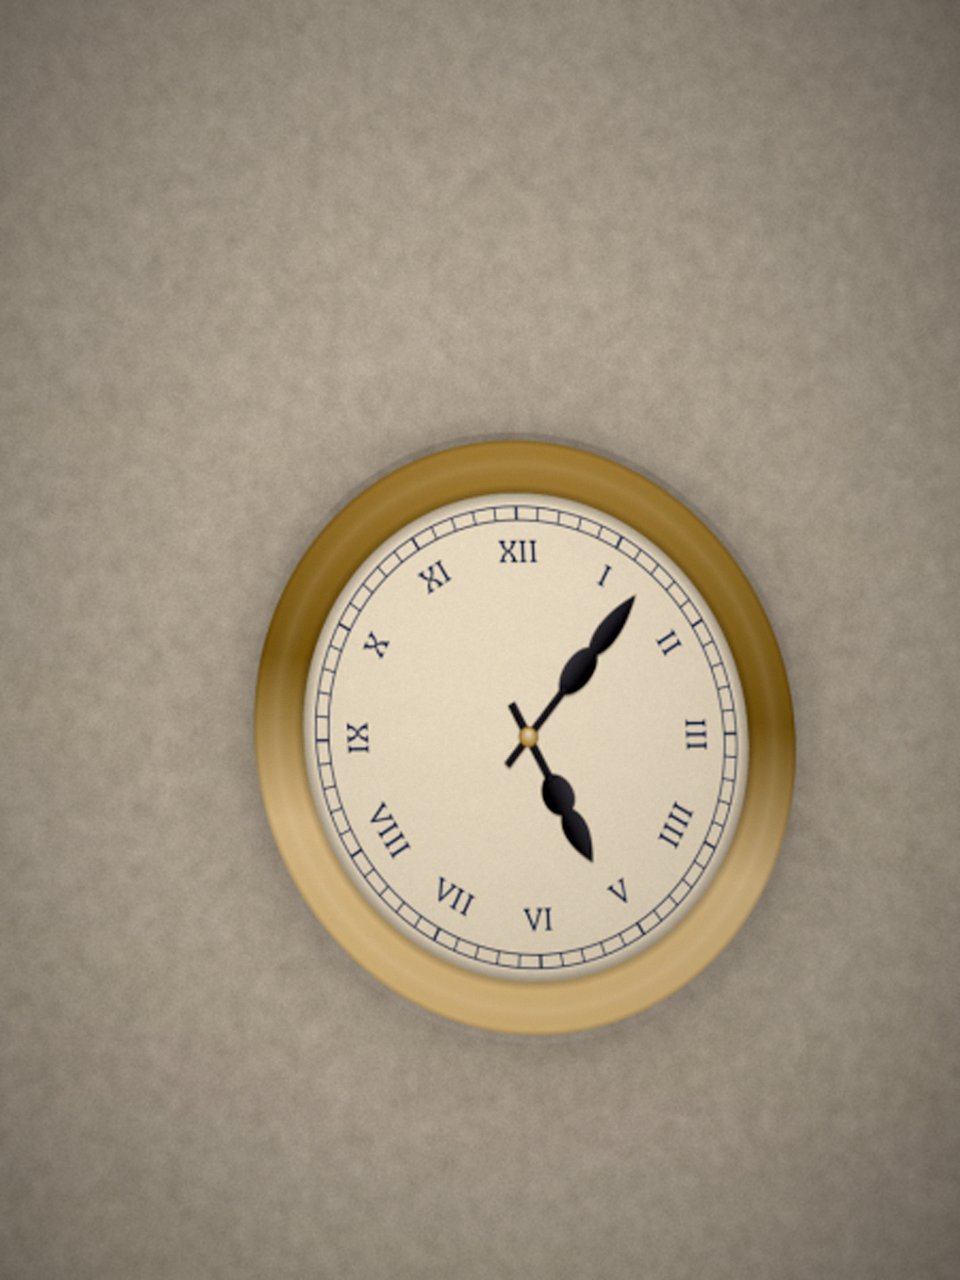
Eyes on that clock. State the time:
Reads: 5:07
